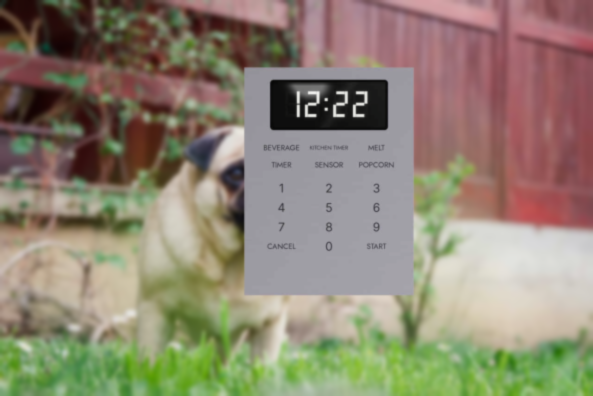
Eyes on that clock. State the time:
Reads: 12:22
